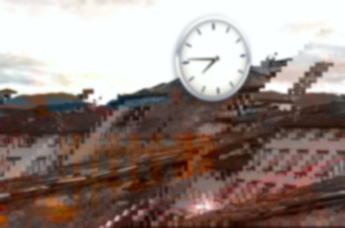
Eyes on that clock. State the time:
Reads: 7:46
